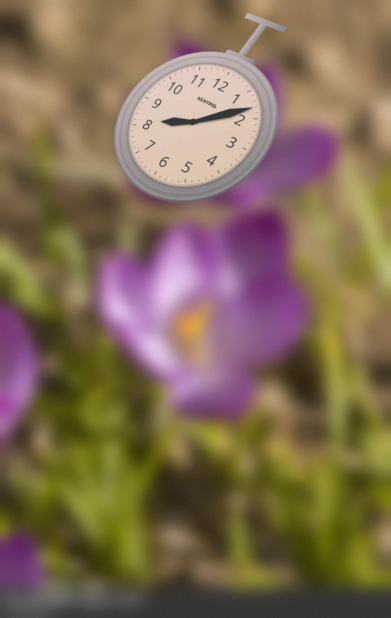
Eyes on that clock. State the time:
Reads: 8:08
